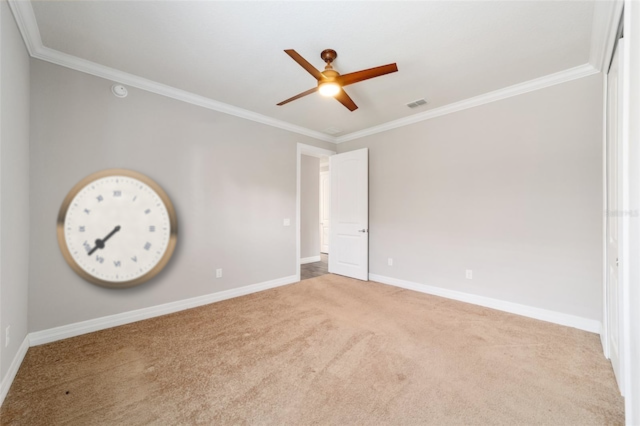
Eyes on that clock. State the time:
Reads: 7:38
